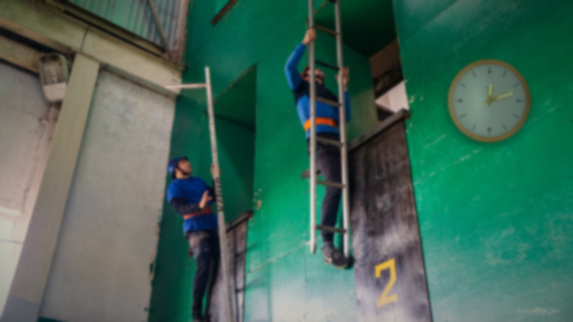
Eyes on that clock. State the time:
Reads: 12:12
